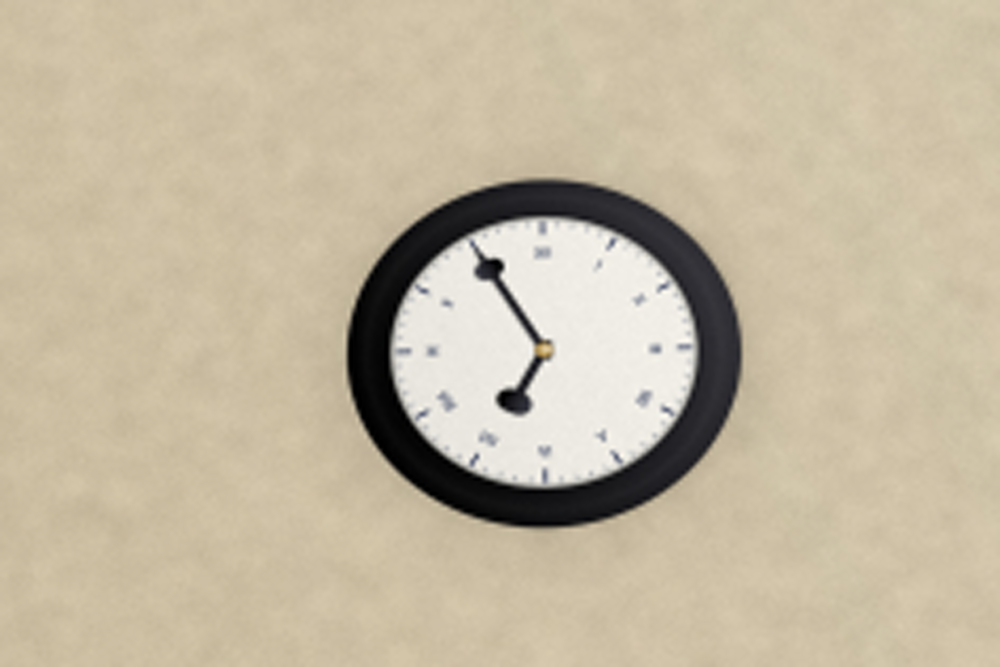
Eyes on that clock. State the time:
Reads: 6:55
